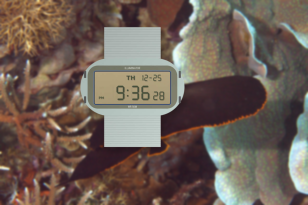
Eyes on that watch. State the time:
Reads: 9:36:28
